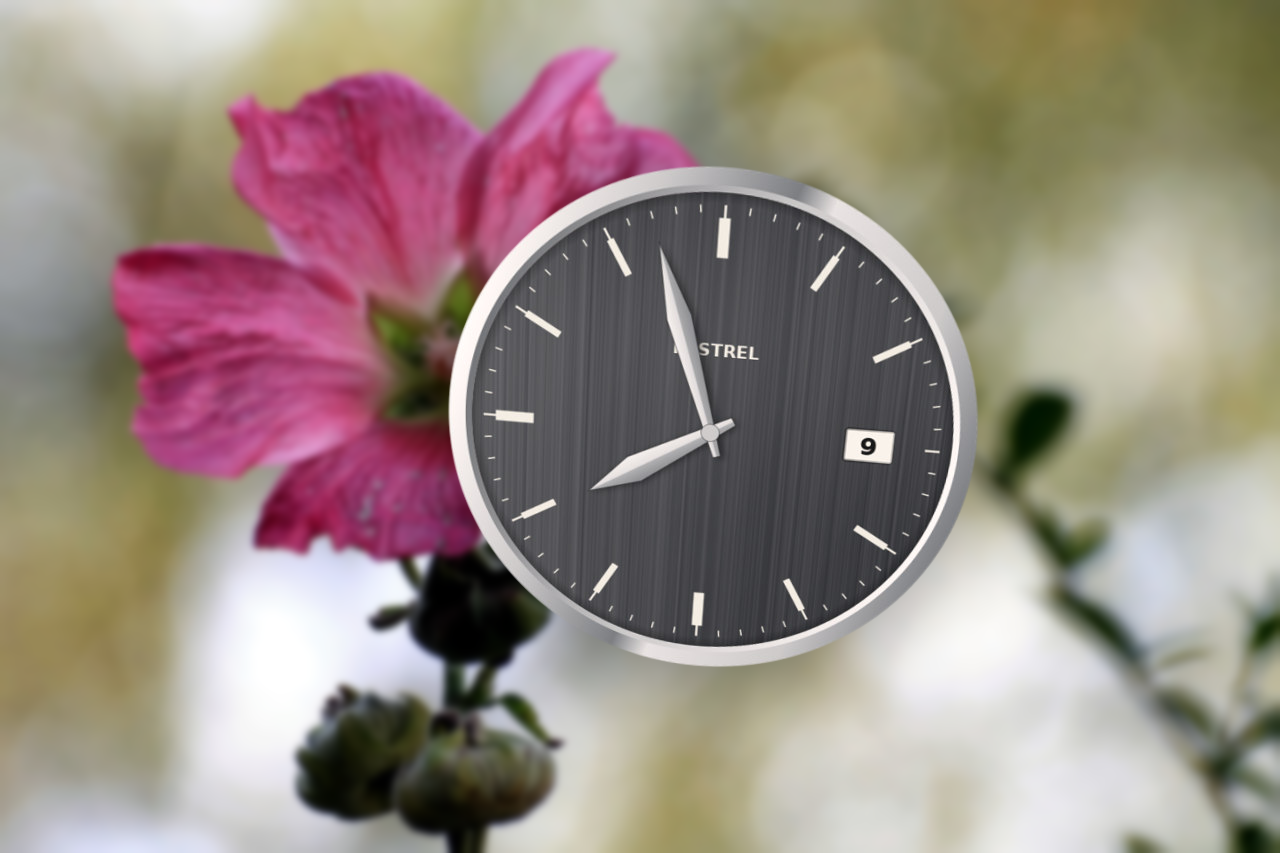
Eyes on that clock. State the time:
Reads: 7:57
